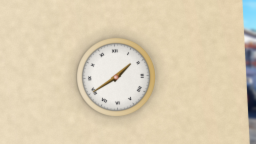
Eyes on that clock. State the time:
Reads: 1:40
